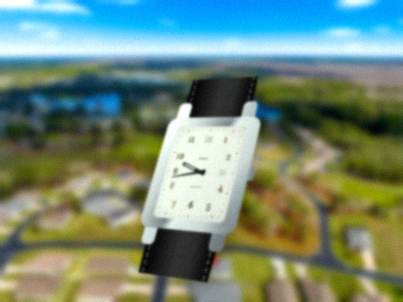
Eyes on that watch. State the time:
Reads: 9:43
